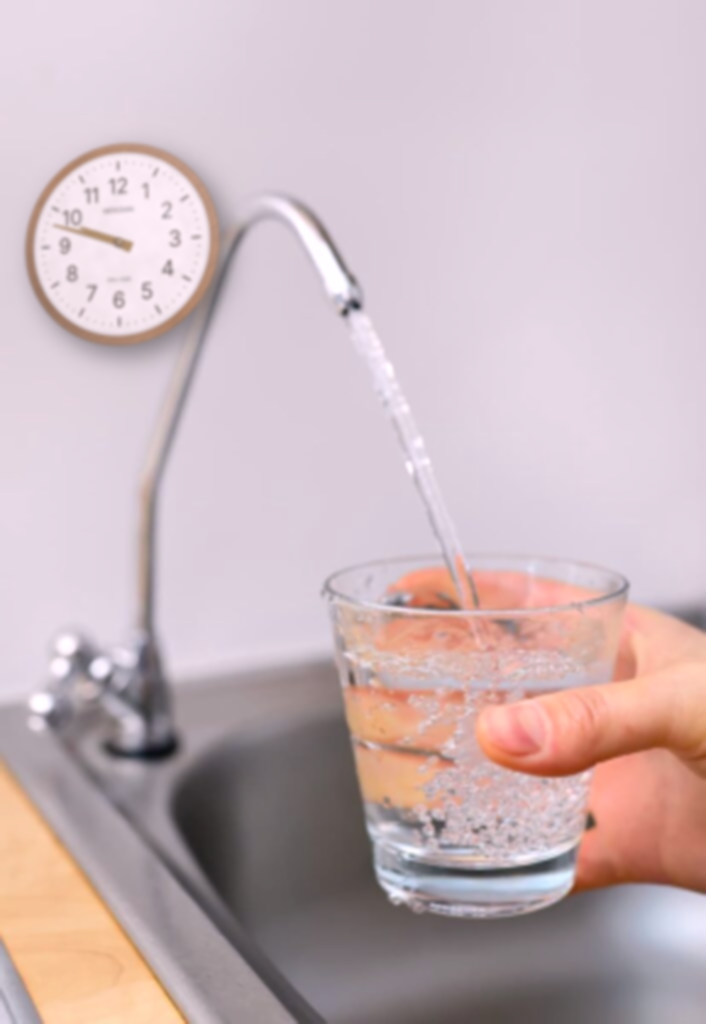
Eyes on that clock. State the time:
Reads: 9:48
